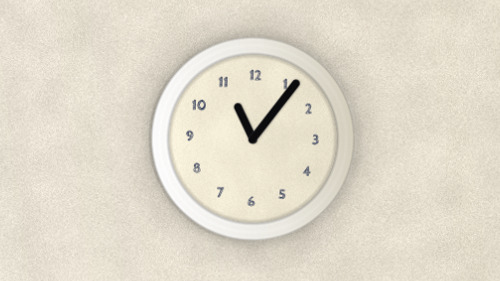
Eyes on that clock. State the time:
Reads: 11:06
